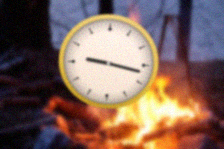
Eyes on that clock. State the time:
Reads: 9:17
